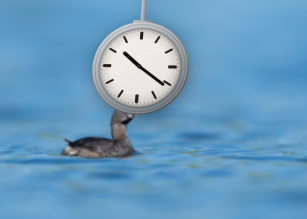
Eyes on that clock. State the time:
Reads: 10:21
